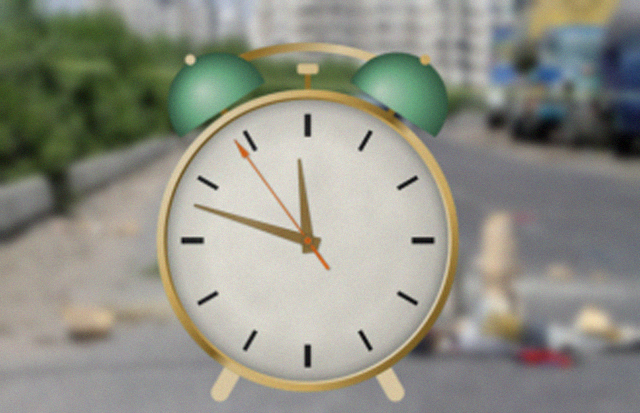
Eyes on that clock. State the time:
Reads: 11:47:54
